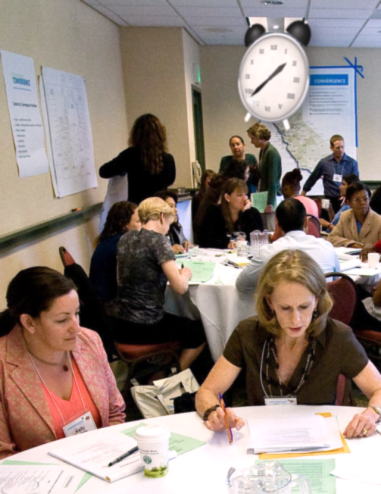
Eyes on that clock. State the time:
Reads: 1:38
